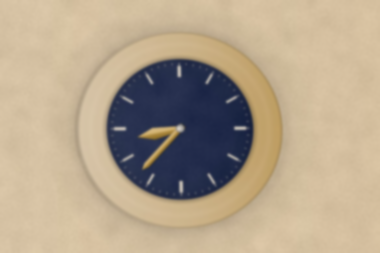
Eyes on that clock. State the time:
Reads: 8:37
